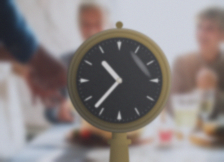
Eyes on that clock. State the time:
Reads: 10:37
